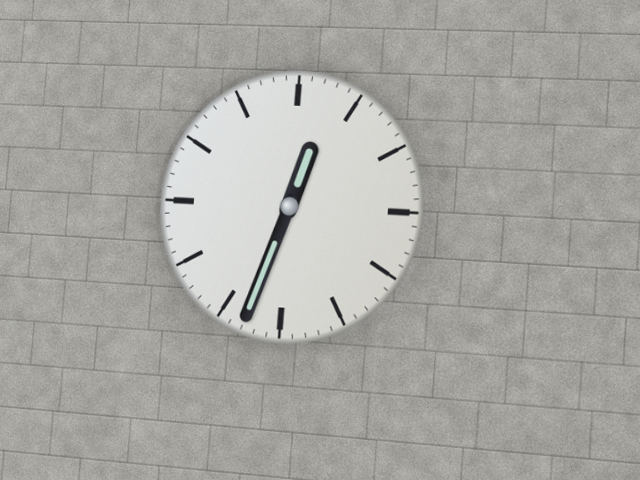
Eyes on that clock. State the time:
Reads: 12:33
